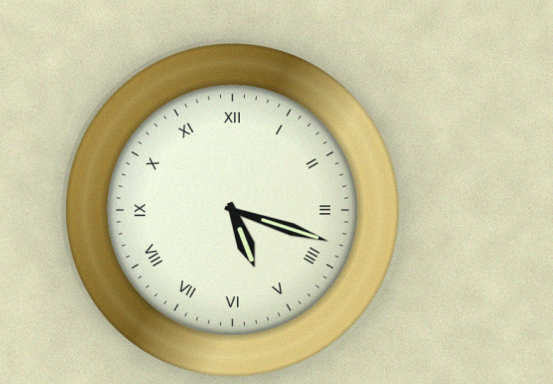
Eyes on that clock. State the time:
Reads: 5:18
